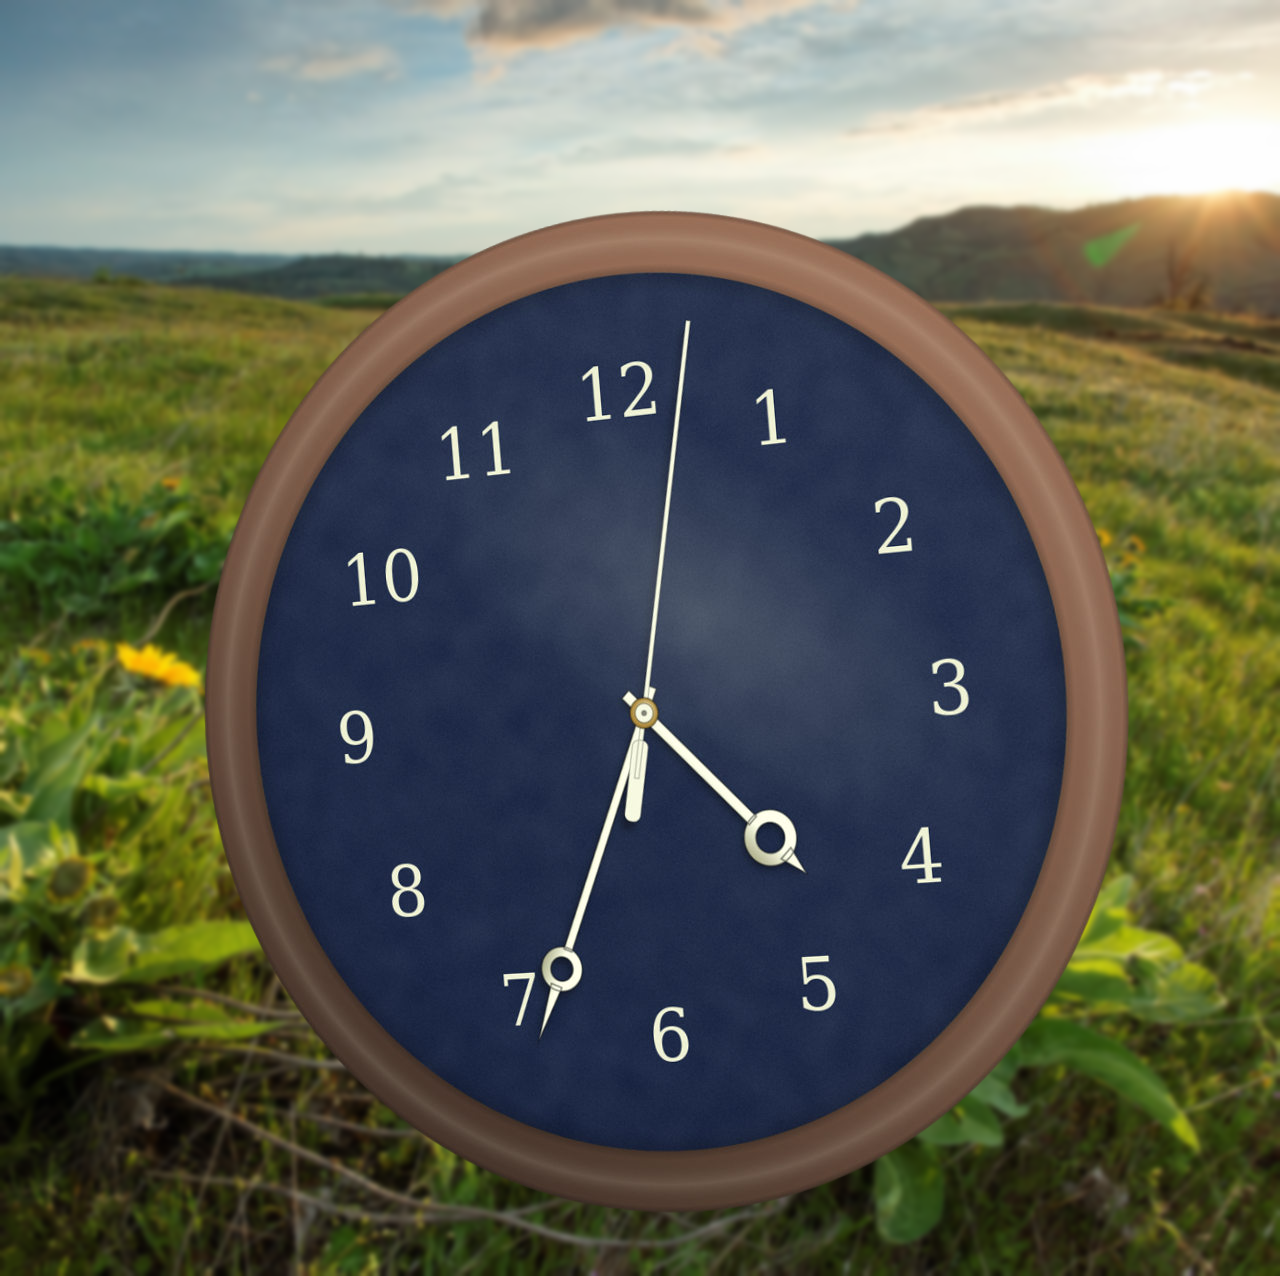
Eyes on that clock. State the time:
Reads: 4:34:02
